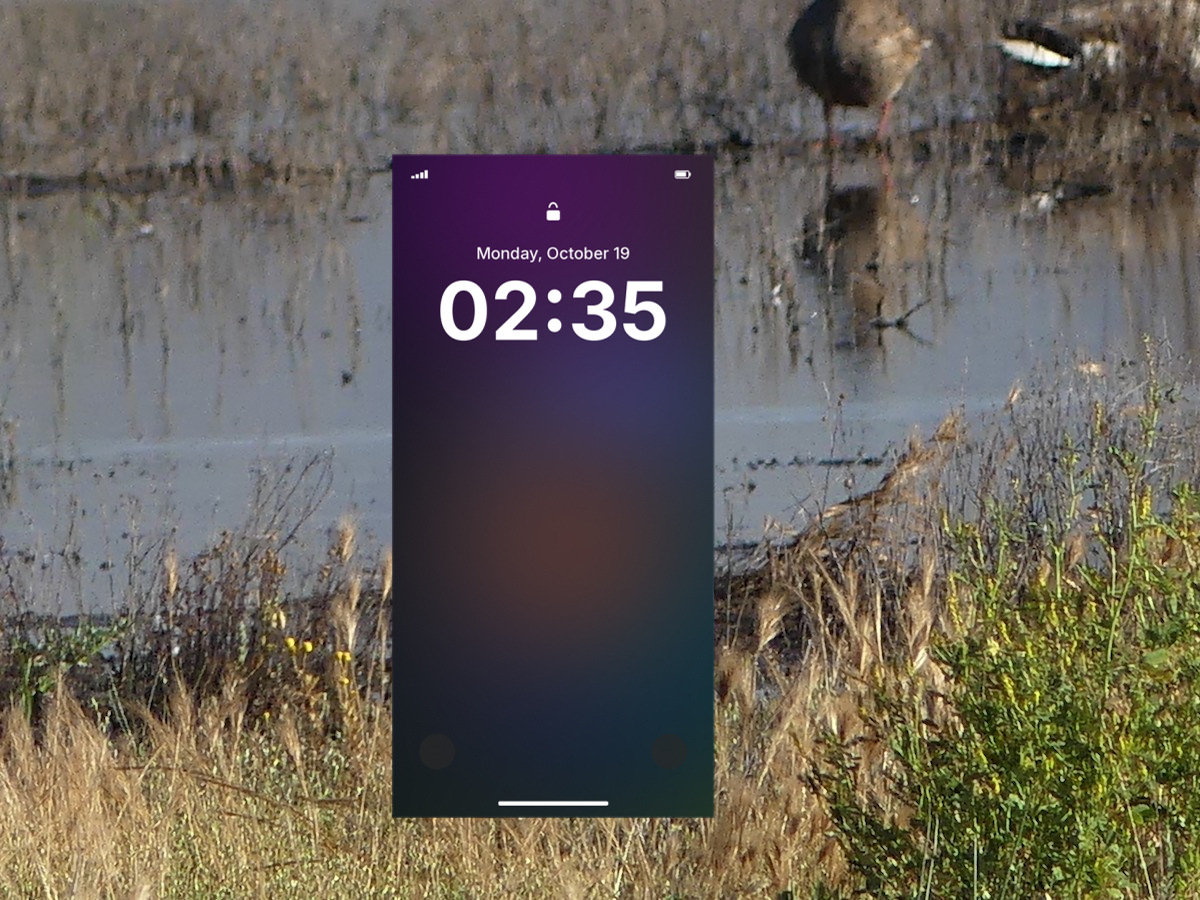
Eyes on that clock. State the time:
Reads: 2:35
